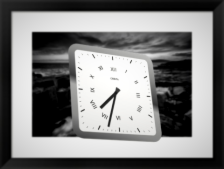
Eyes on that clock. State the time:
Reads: 7:33
